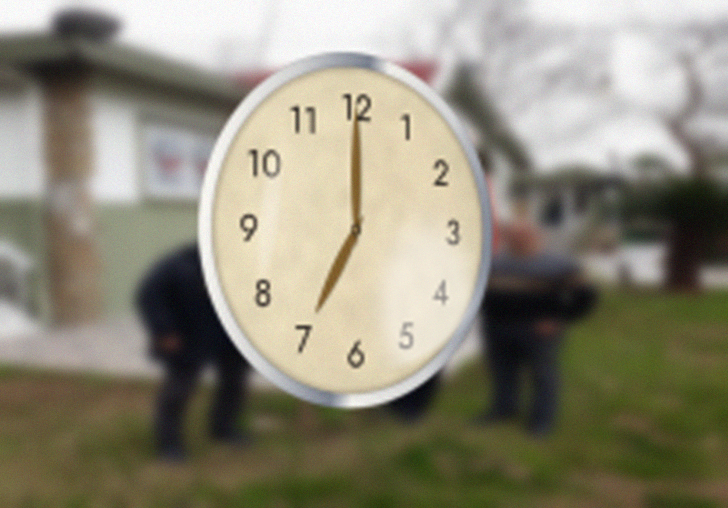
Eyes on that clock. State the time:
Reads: 7:00
